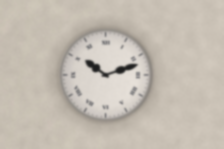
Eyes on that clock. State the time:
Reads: 10:12
